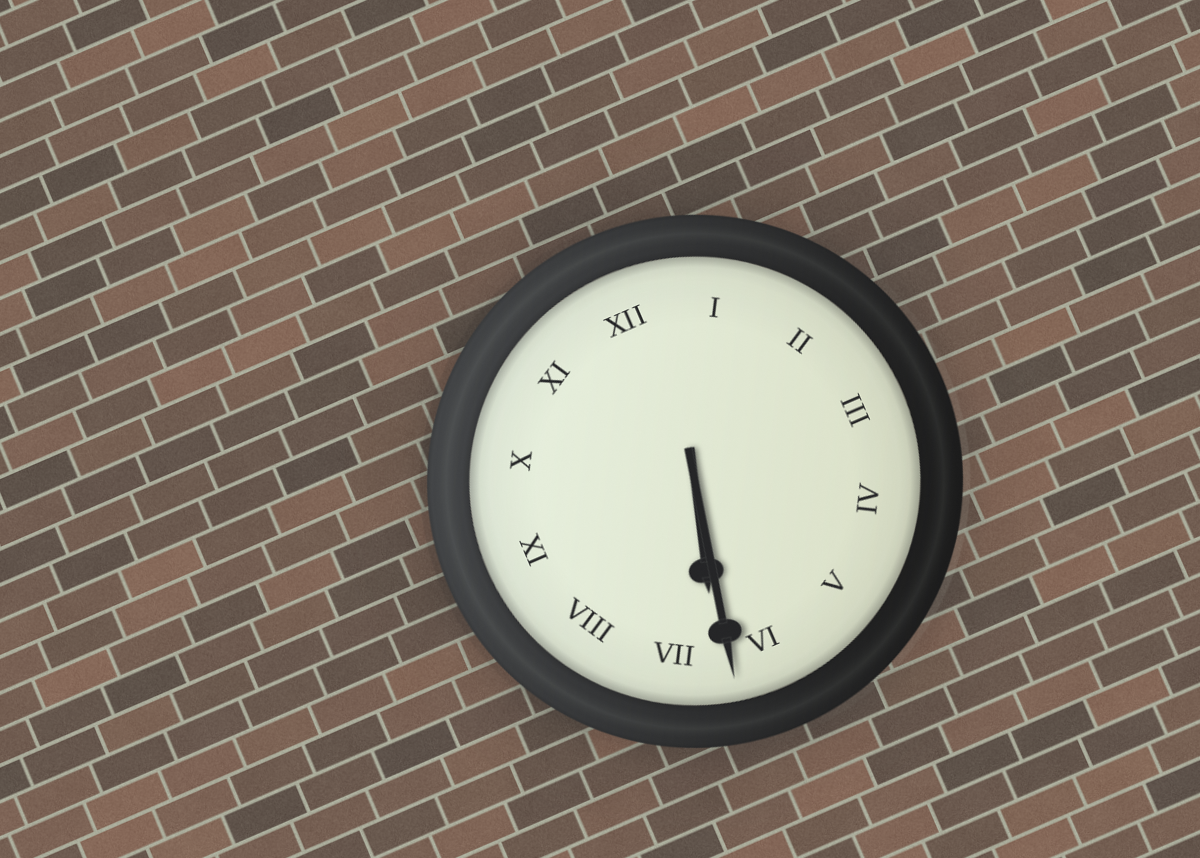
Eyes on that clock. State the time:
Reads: 6:32
